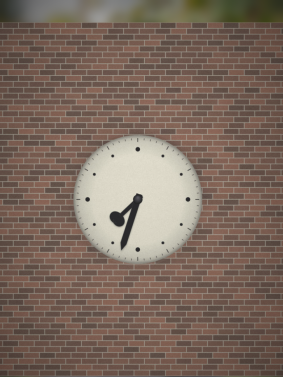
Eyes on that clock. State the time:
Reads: 7:33
